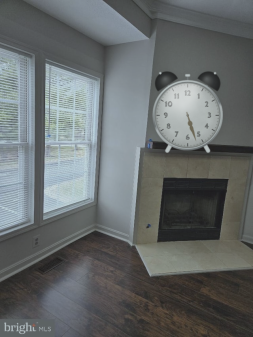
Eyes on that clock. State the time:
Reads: 5:27
